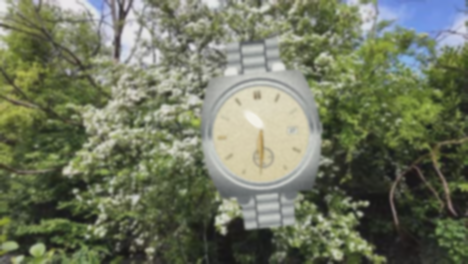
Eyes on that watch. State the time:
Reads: 6:31
